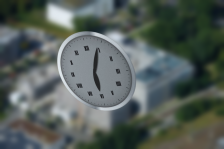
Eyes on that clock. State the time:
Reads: 6:04
